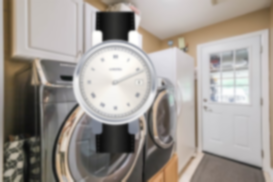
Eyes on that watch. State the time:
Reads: 2:11
